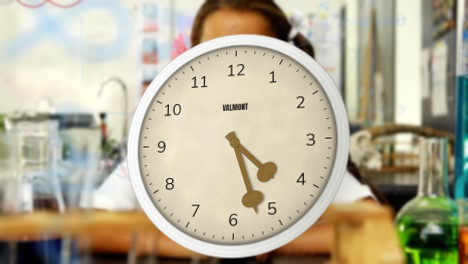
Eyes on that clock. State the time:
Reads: 4:27
